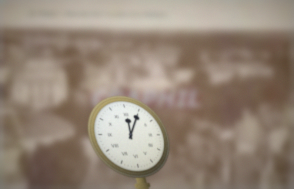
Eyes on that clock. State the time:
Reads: 12:05
